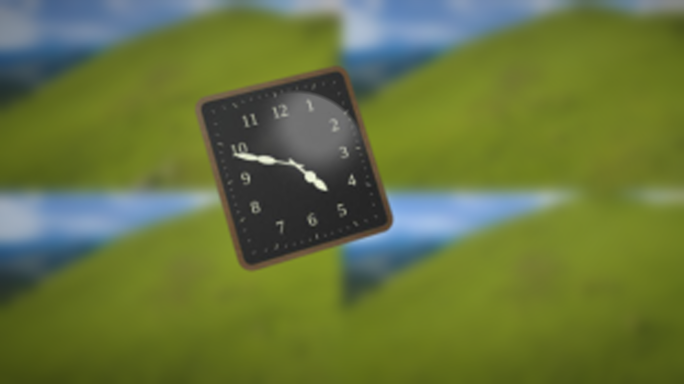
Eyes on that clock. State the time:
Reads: 4:49
